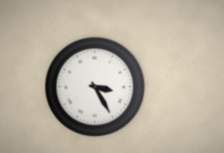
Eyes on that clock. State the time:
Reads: 3:25
